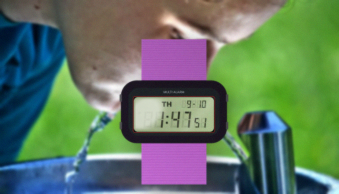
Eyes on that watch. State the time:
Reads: 1:47:51
